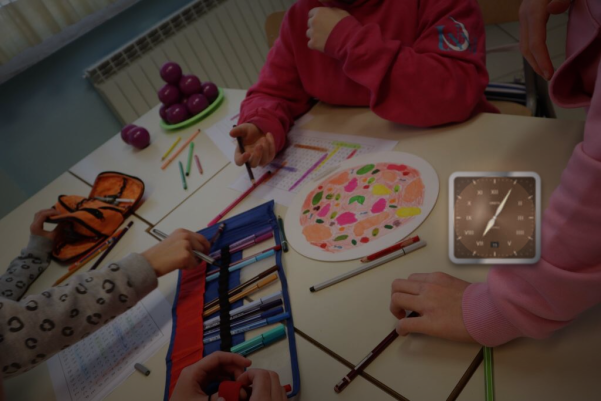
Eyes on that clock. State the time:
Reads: 7:05
